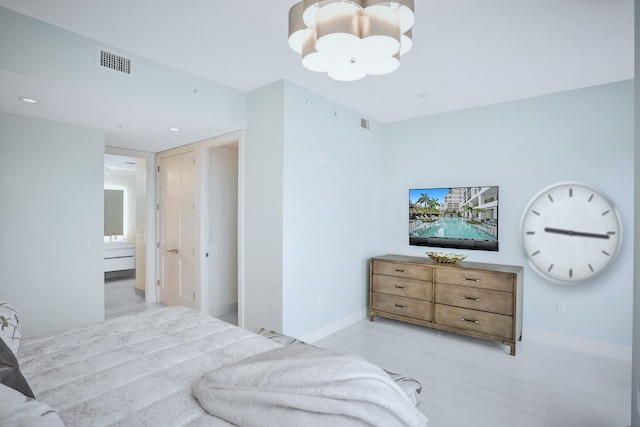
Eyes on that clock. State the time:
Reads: 9:16
